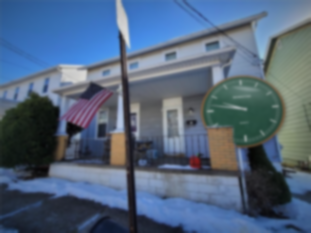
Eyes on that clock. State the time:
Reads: 9:47
